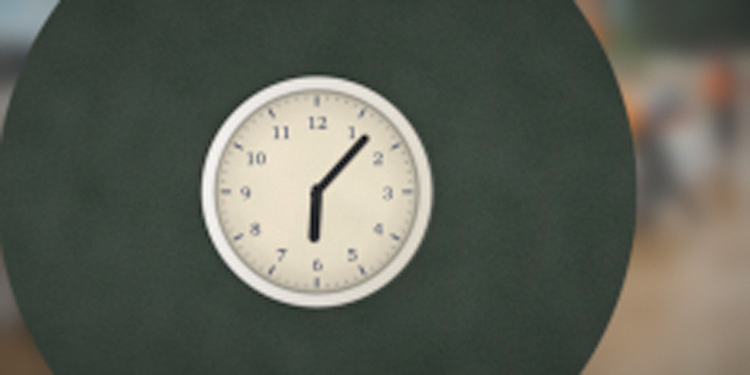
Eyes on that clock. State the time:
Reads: 6:07
